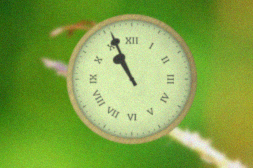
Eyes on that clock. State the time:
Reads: 10:56
